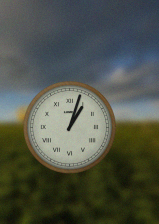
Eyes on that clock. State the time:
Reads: 1:03
